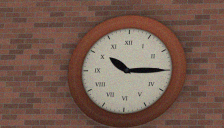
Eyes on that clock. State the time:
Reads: 10:15
